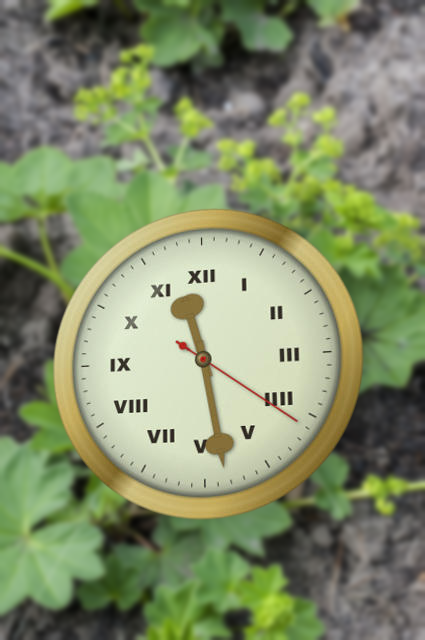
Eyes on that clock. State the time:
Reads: 11:28:21
